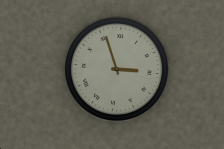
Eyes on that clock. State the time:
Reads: 2:56
